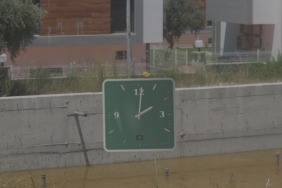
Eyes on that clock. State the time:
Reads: 2:01
